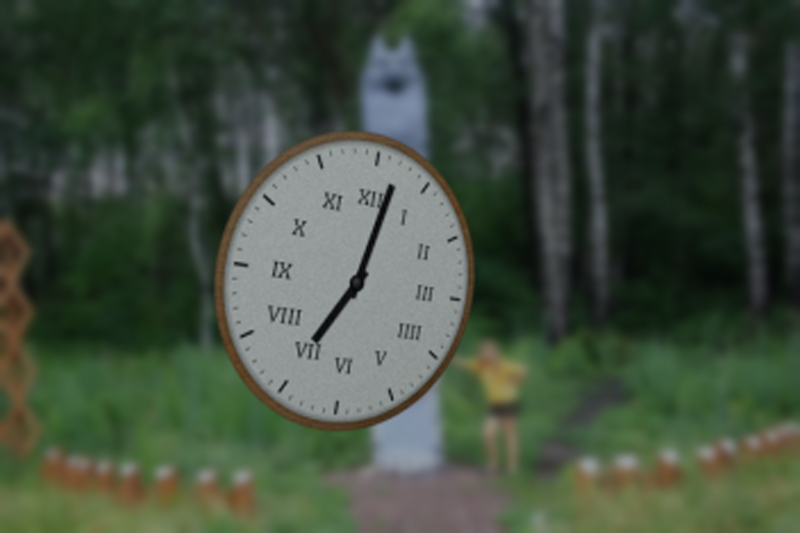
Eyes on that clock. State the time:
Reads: 7:02
